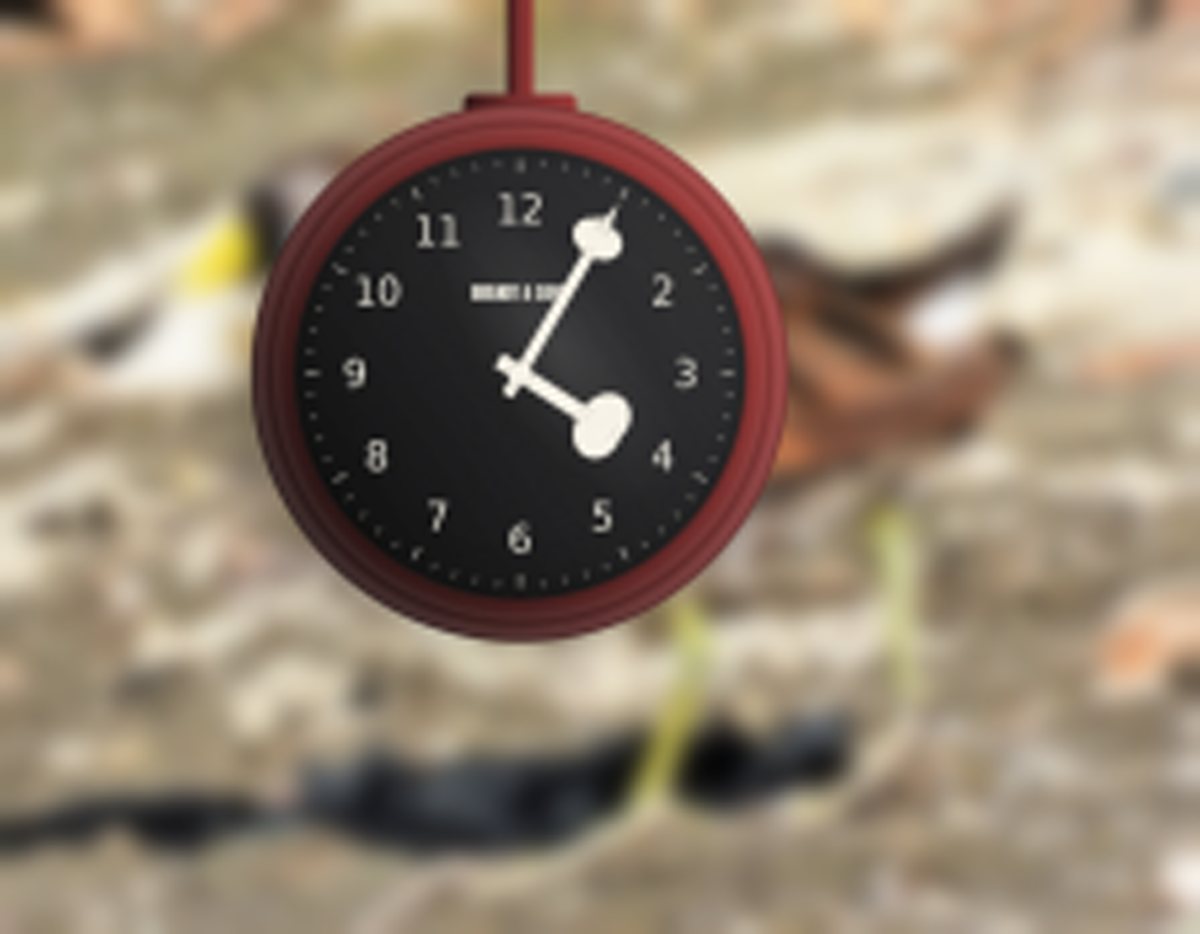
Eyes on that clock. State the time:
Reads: 4:05
